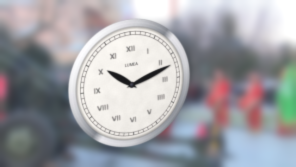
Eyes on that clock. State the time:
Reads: 10:12
